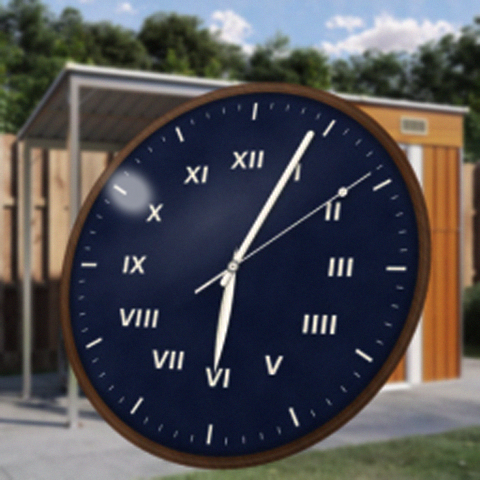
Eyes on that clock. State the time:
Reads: 6:04:09
